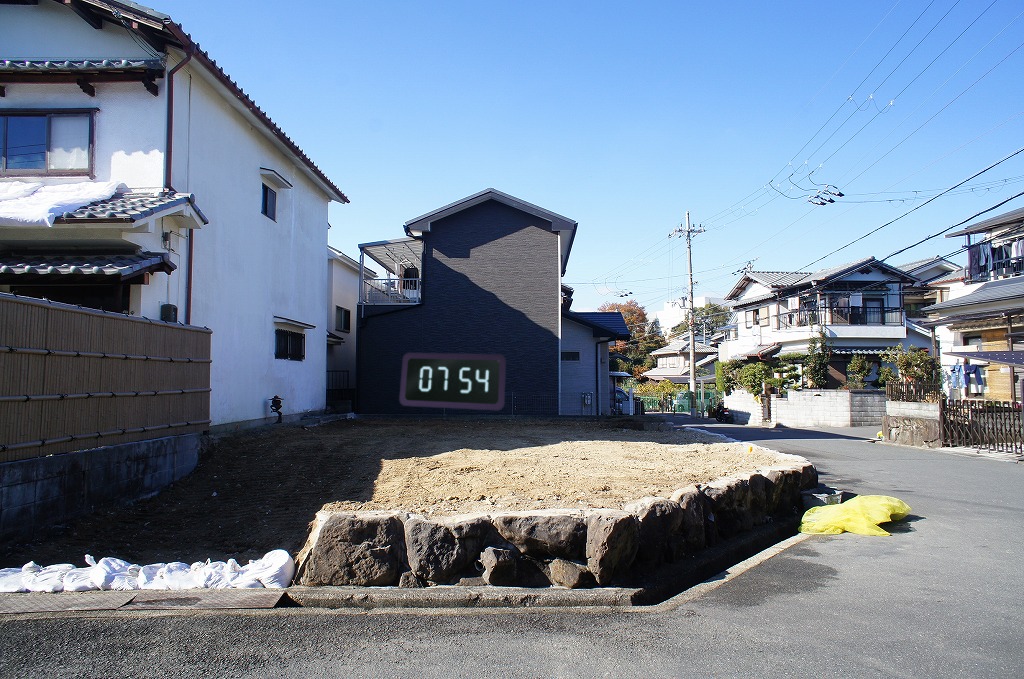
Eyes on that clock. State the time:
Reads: 7:54
